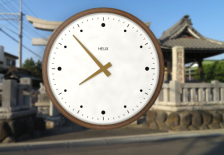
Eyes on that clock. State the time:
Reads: 7:53
